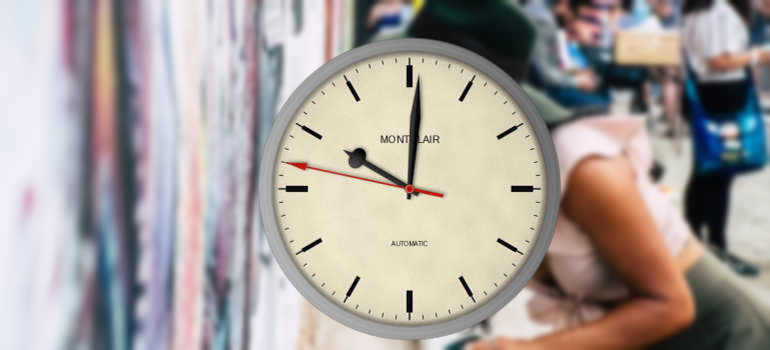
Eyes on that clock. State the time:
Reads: 10:00:47
